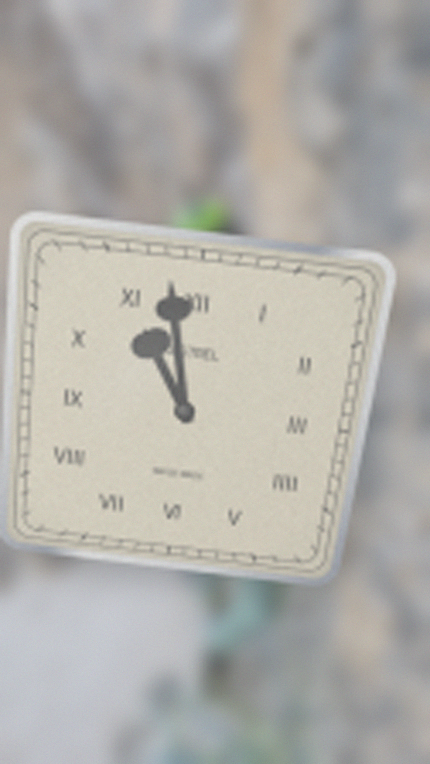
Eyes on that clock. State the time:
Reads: 10:58
